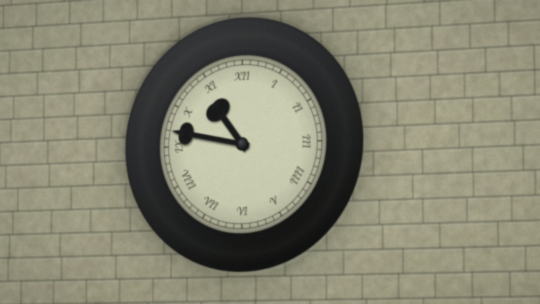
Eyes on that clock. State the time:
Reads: 10:47
